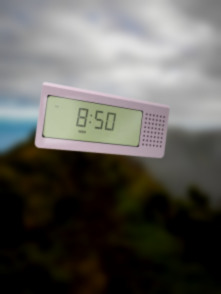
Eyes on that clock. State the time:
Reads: 8:50
